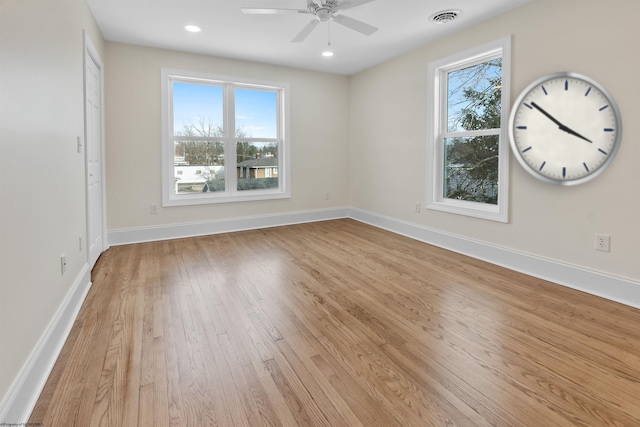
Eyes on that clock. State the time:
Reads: 3:51
